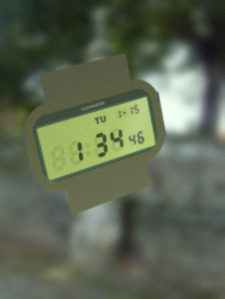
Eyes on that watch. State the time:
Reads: 1:34:46
